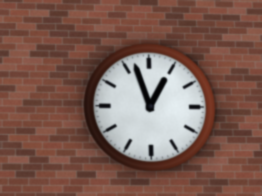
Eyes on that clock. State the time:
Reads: 12:57
